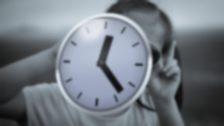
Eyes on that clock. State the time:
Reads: 12:23
